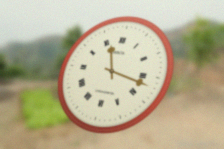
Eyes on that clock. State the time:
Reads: 11:17
